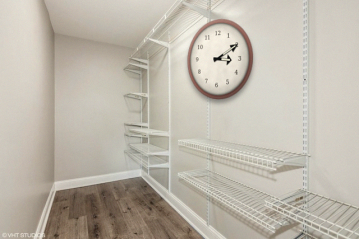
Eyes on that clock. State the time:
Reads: 3:10
